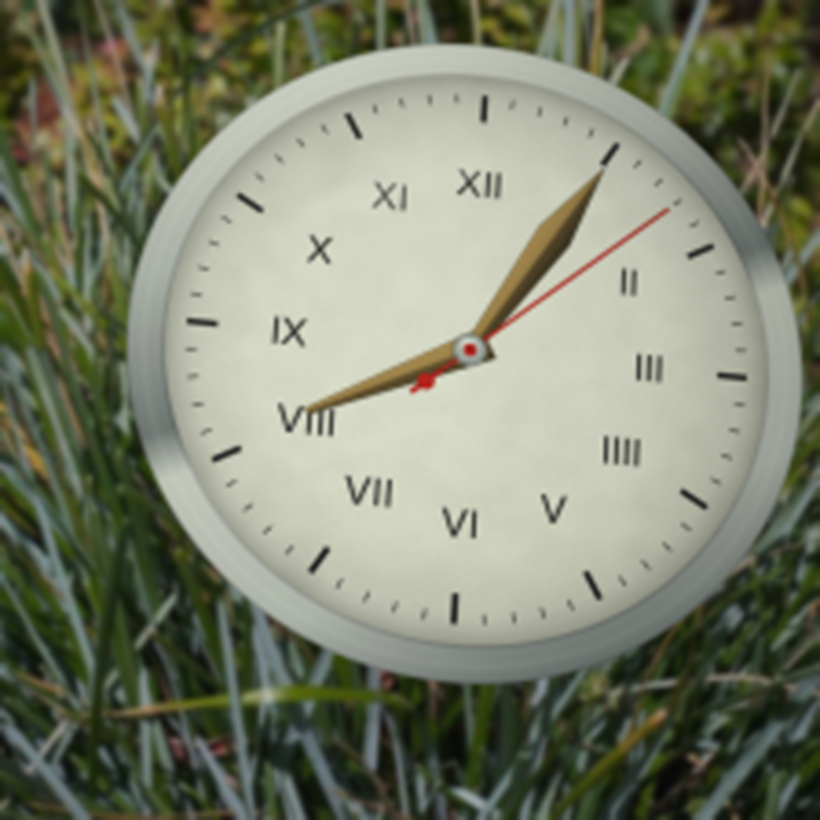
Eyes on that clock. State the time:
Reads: 8:05:08
